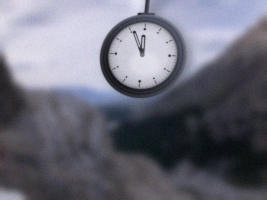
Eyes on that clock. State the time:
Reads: 11:56
